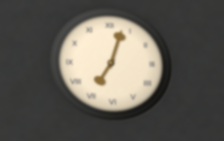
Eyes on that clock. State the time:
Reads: 7:03
